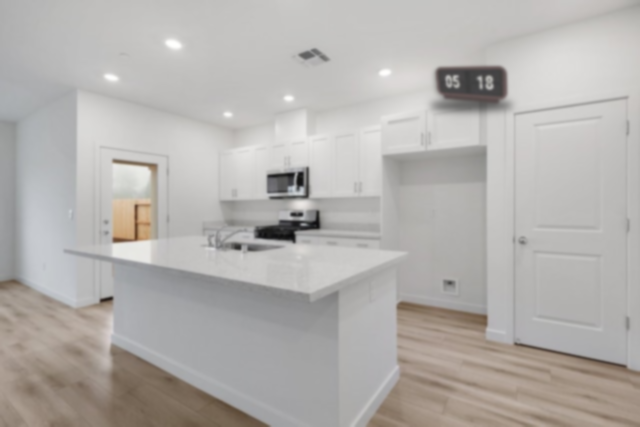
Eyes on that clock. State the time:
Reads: 5:18
